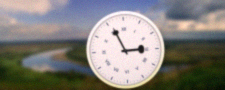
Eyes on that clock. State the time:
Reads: 2:56
